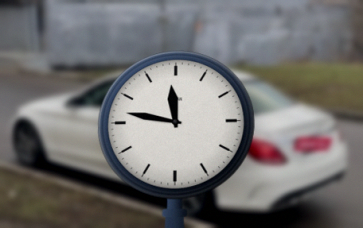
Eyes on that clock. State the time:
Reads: 11:47
